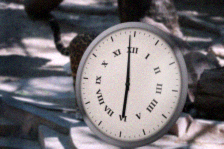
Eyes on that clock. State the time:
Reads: 5:59
